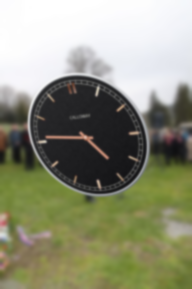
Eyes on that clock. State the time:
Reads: 4:46
